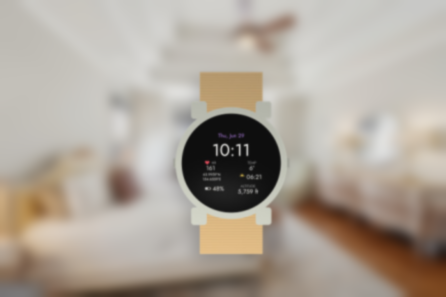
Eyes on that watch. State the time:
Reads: 10:11
